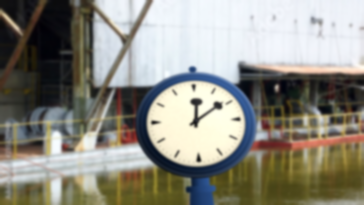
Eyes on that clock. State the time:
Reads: 12:09
